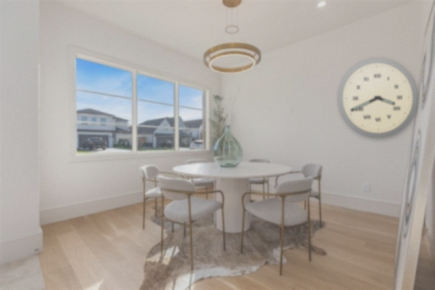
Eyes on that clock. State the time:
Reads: 3:41
